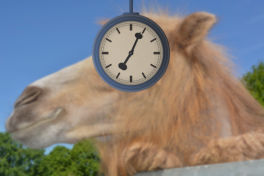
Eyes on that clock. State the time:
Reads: 7:04
